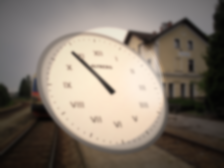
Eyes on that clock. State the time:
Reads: 10:54
